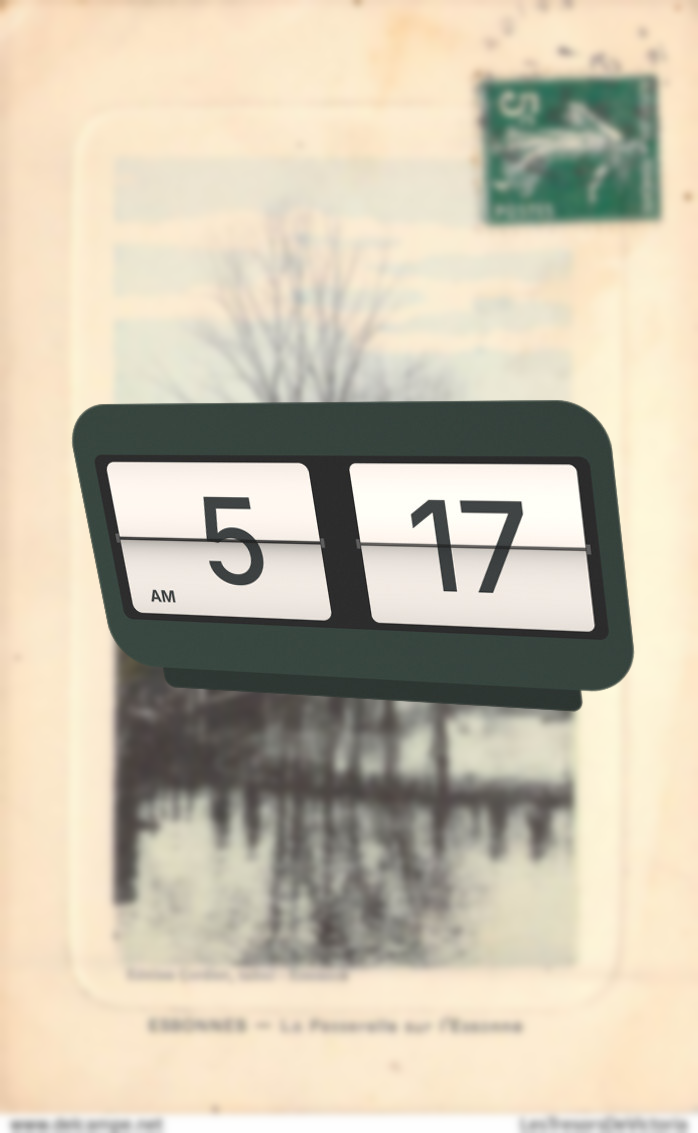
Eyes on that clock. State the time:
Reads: 5:17
